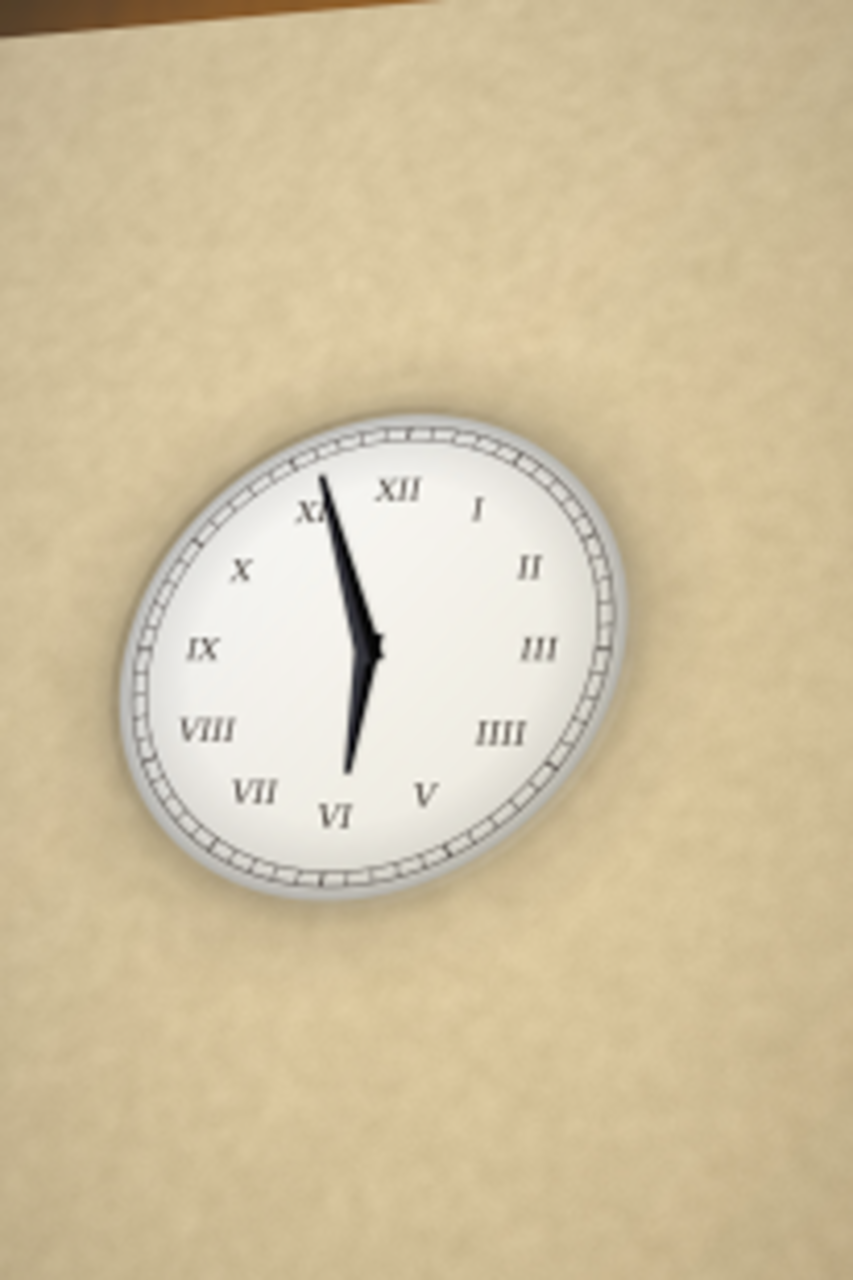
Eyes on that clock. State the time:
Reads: 5:56
